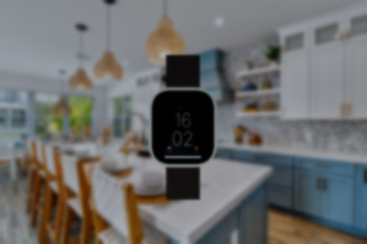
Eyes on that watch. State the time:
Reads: 16:02
